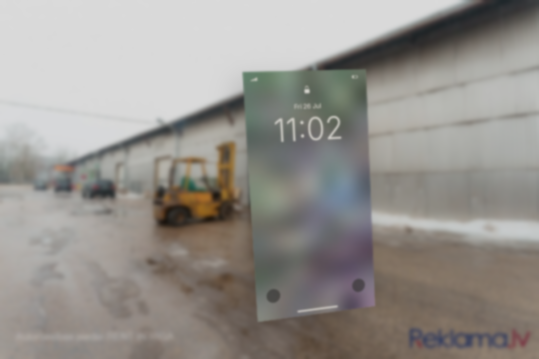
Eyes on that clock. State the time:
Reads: 11:02
